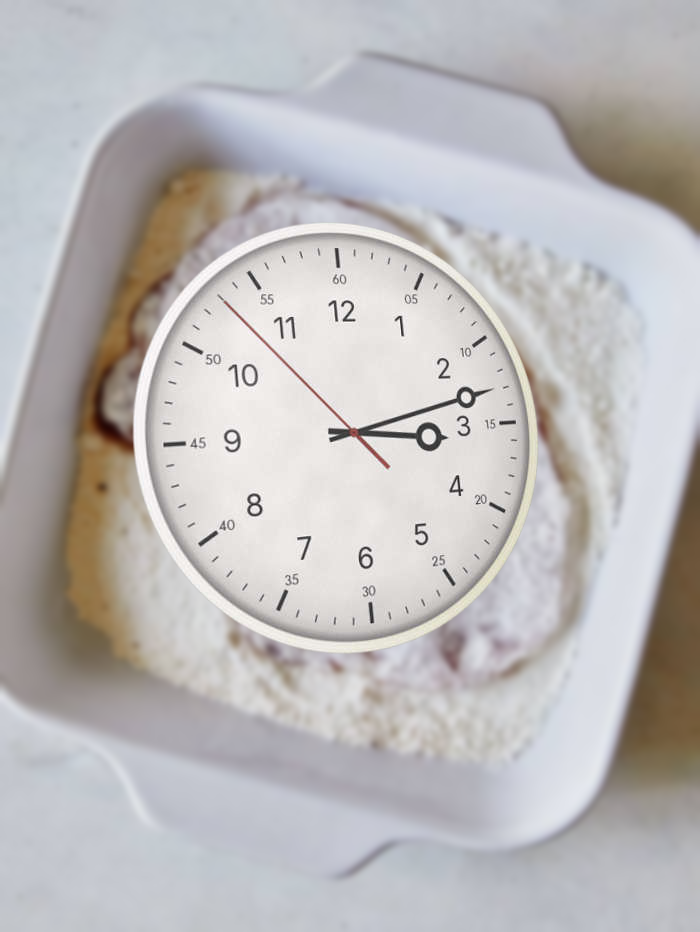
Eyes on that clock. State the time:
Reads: 3:12:53
